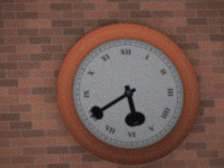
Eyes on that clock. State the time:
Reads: 5:40
